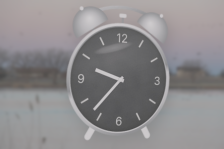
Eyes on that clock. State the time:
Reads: 9:37
